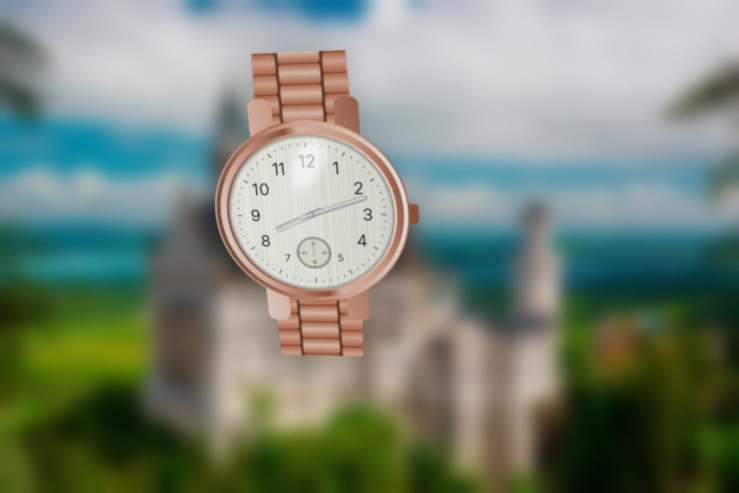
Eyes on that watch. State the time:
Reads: 8:12
